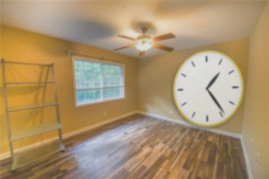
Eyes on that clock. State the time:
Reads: 1:24
